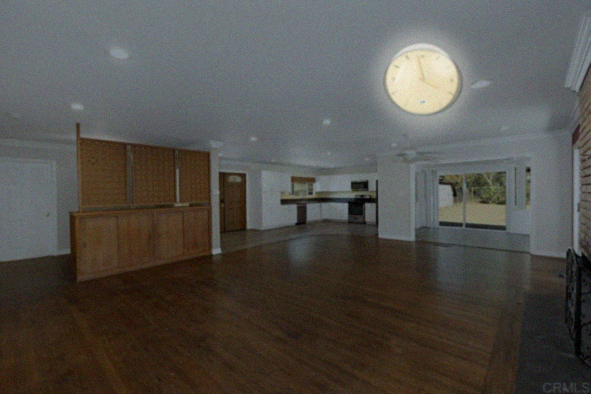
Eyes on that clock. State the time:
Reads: 3:58
